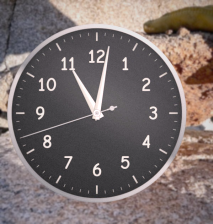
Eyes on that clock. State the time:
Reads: 11:01:42
